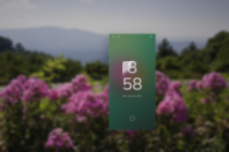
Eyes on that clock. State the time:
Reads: 8:58
